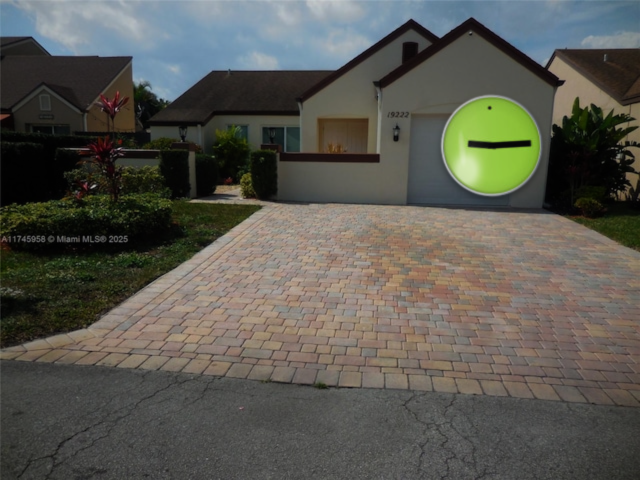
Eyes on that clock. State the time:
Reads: 9:15
